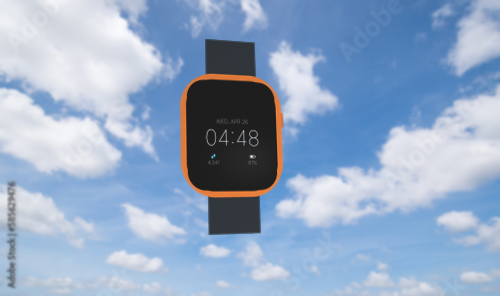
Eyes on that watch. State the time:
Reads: 4:48
